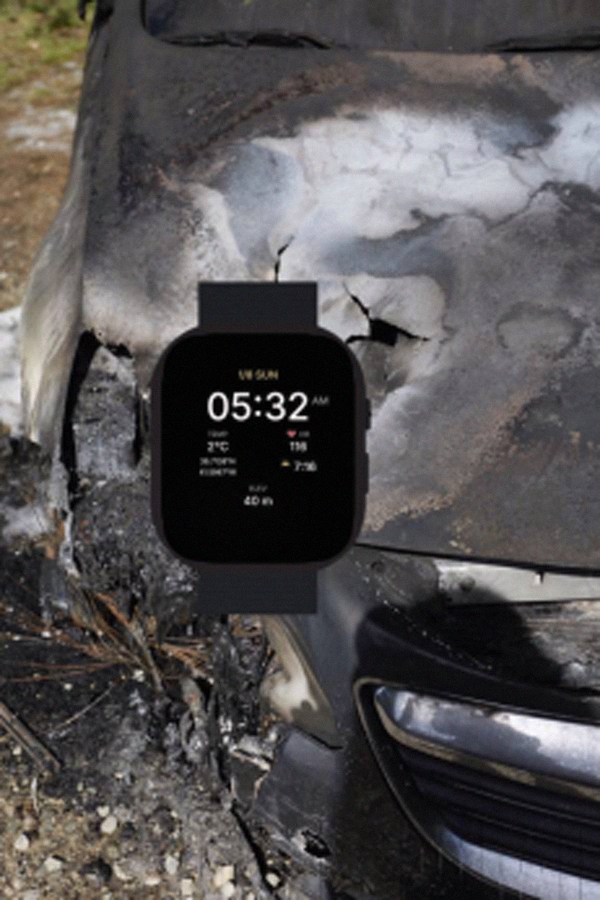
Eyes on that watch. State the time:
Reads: 5:32
